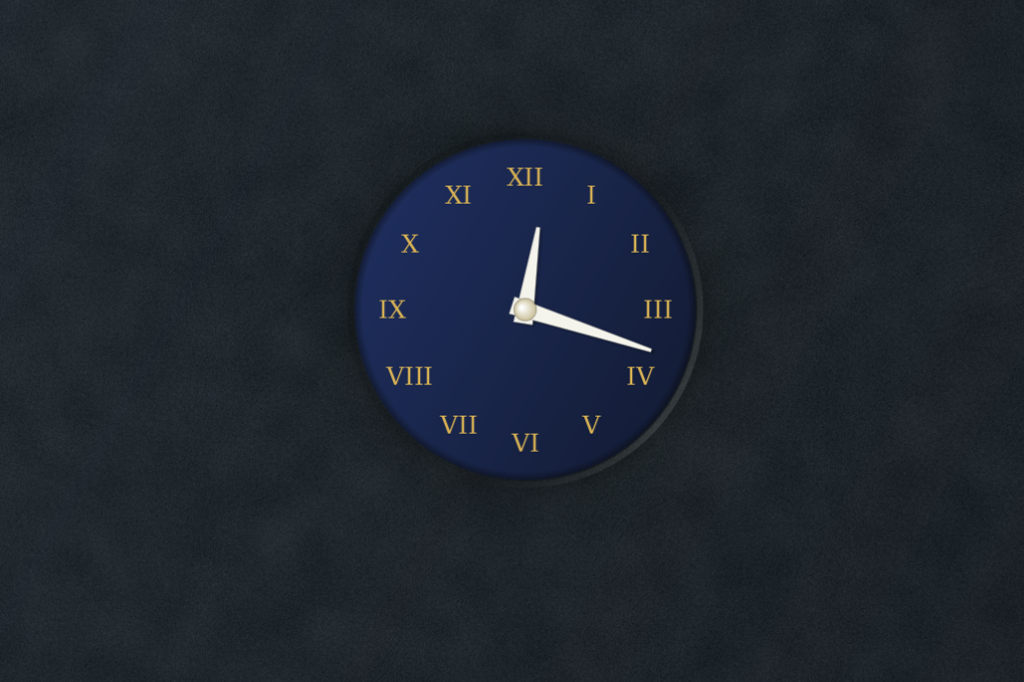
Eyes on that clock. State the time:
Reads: 12:18
